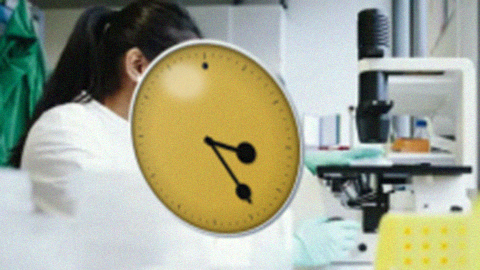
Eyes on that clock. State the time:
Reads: 3:24
